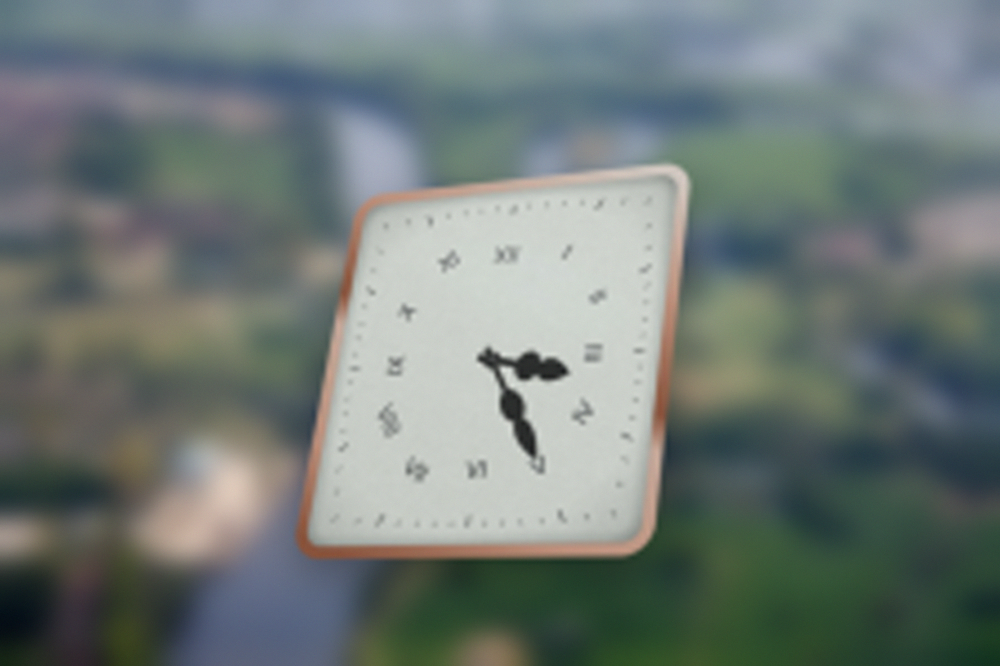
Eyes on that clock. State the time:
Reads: 3:25
